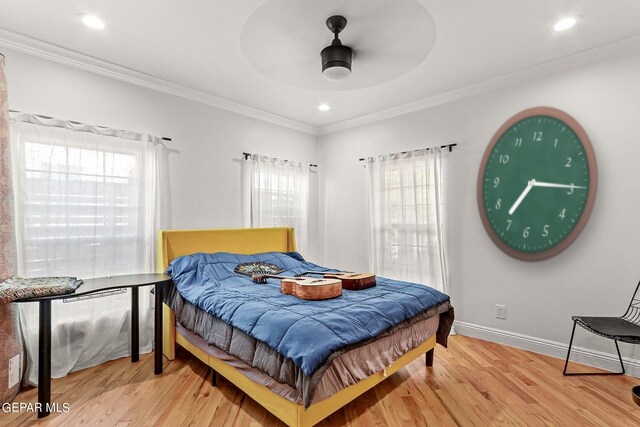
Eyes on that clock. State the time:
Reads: 7:15
